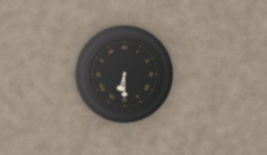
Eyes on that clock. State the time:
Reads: 6:30
